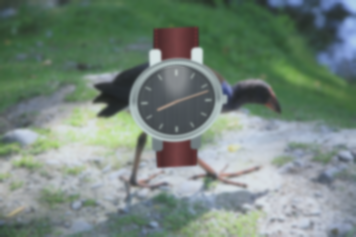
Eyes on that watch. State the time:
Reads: 8:12
